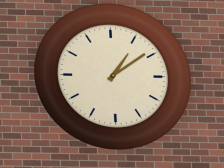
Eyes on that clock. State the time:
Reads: 1:09
